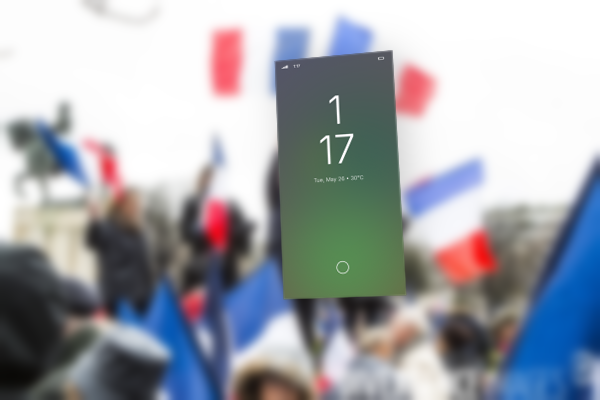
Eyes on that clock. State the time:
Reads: 1:17
